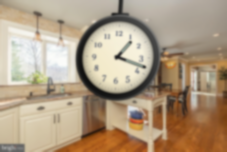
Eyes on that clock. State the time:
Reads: 1:18
